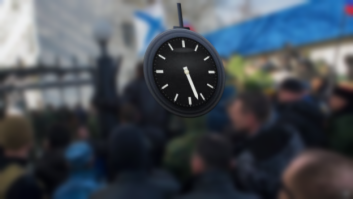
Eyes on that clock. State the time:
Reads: 5:27
